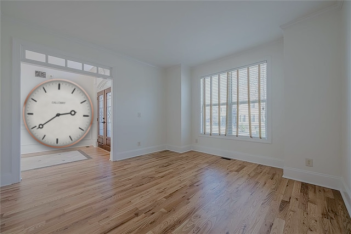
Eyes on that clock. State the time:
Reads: 2:39
